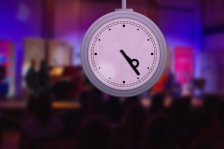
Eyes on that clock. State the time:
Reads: 4:24
